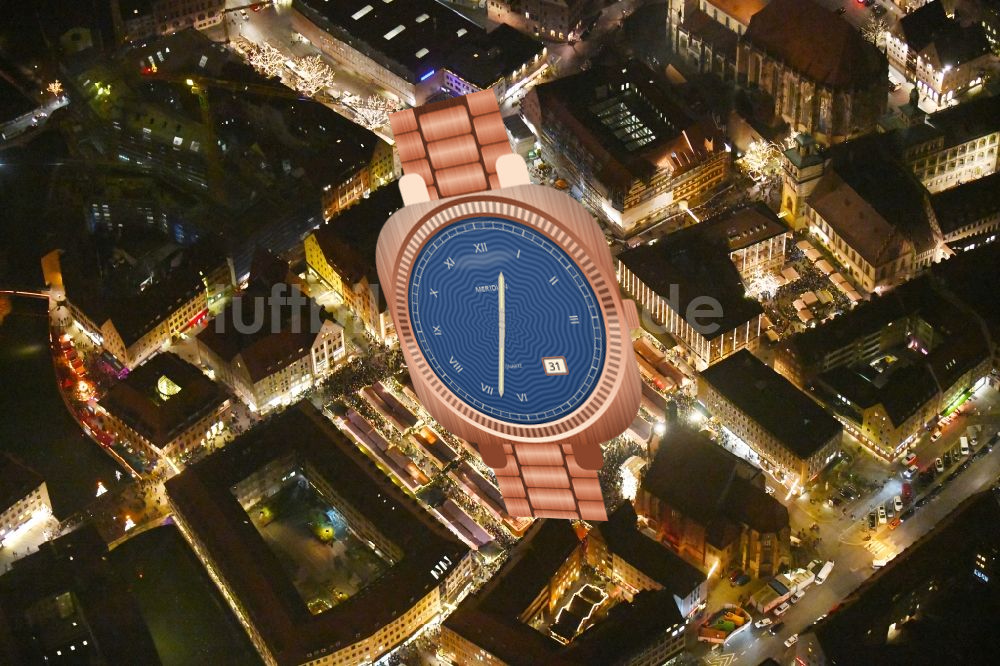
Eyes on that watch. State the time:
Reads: 12:33
